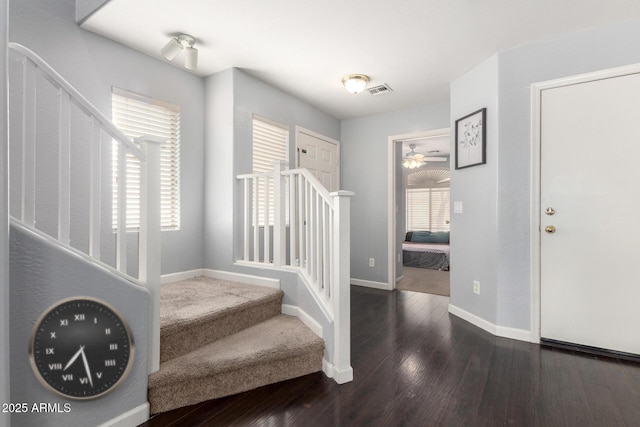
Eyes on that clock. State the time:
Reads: 7:28
